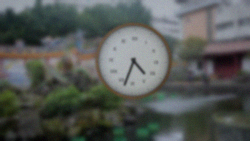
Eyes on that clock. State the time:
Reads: 4:33
